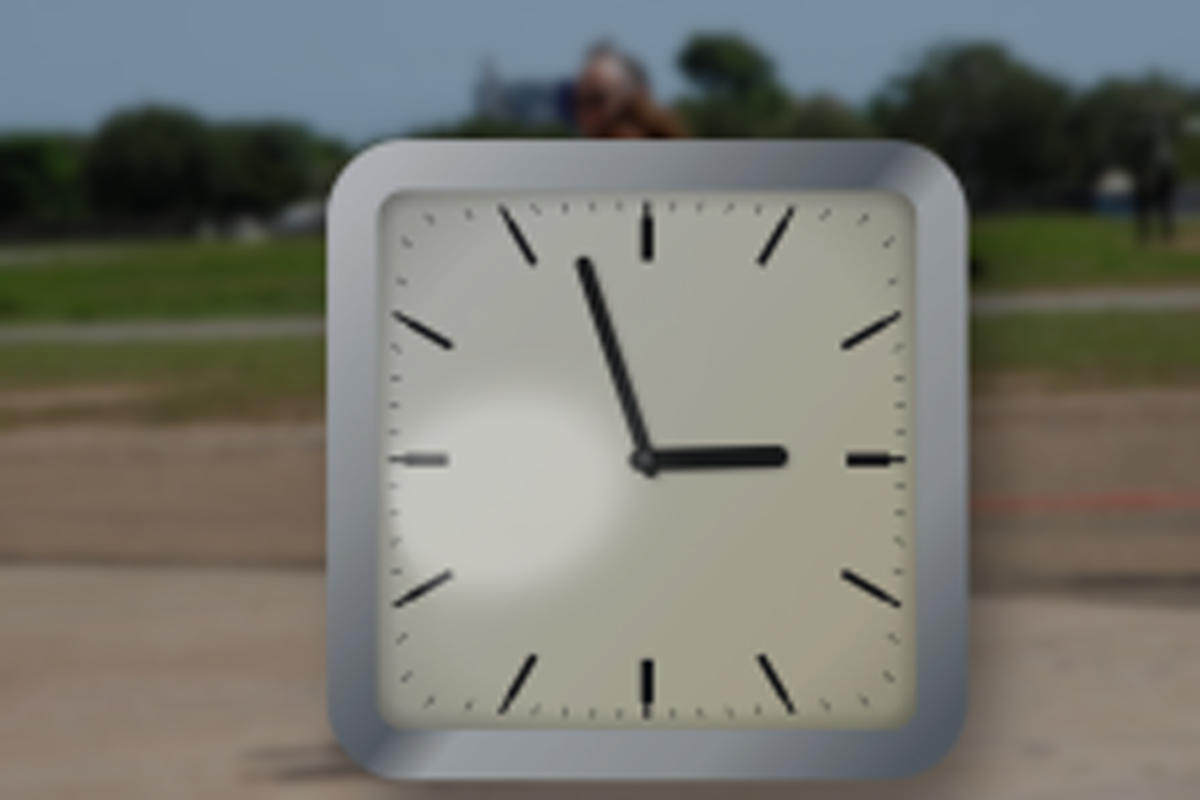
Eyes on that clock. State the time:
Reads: 2:57
